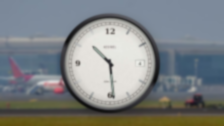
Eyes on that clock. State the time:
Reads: 10:29
